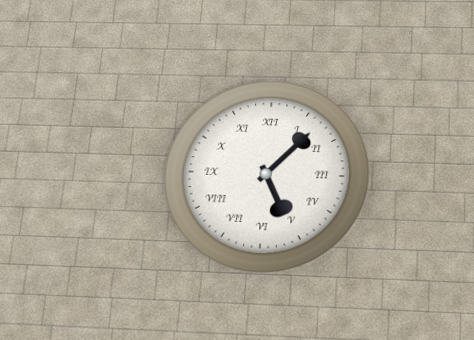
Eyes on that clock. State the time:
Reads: 5:07
